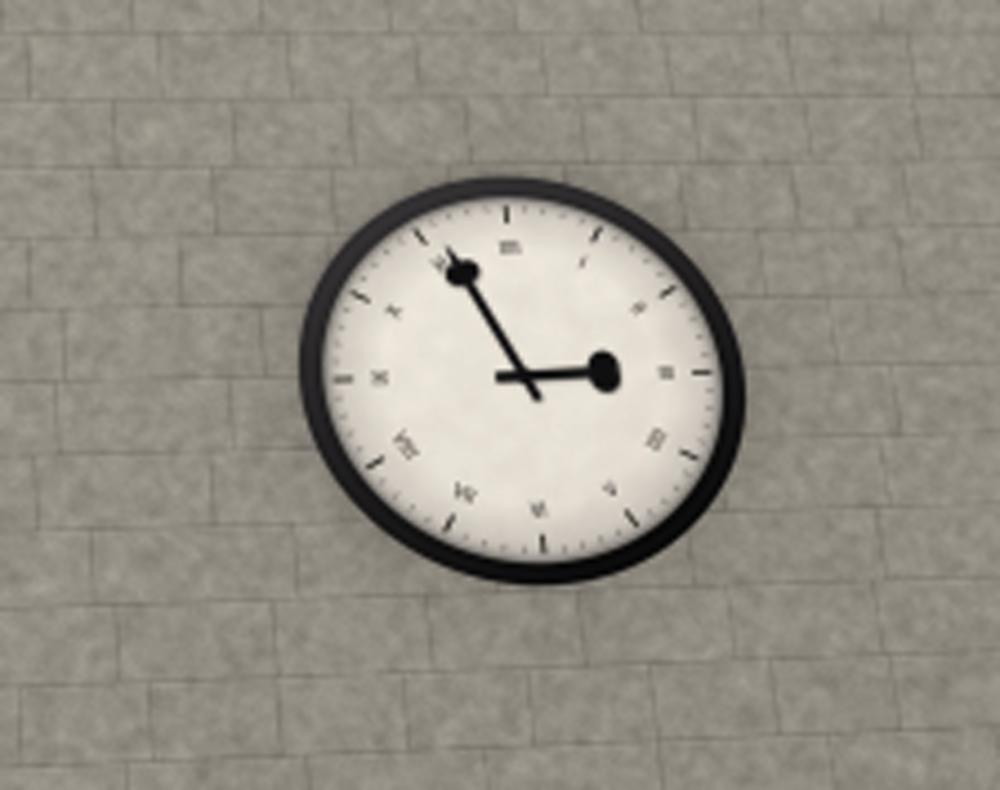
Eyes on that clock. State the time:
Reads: 2:56
